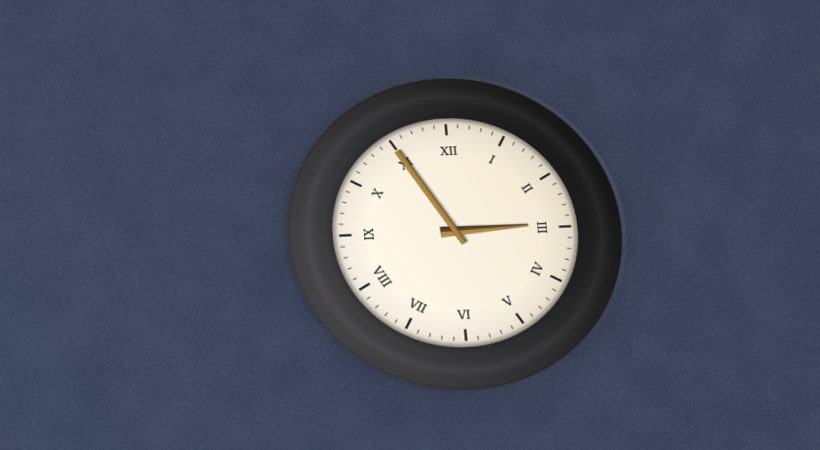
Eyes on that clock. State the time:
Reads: 2:55
